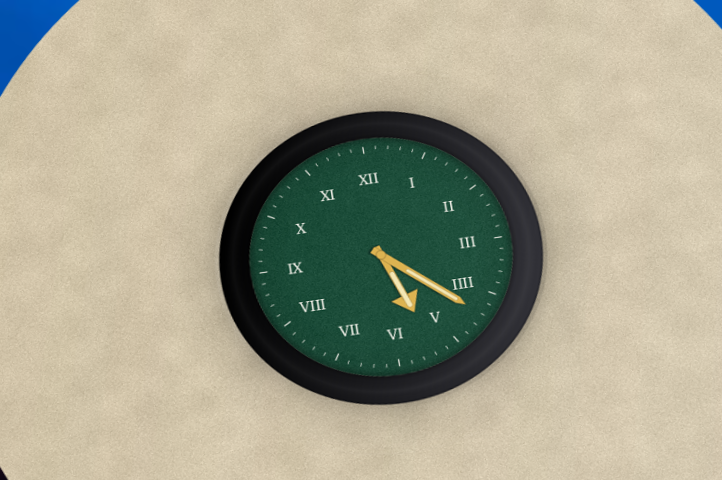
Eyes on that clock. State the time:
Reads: 5:22
